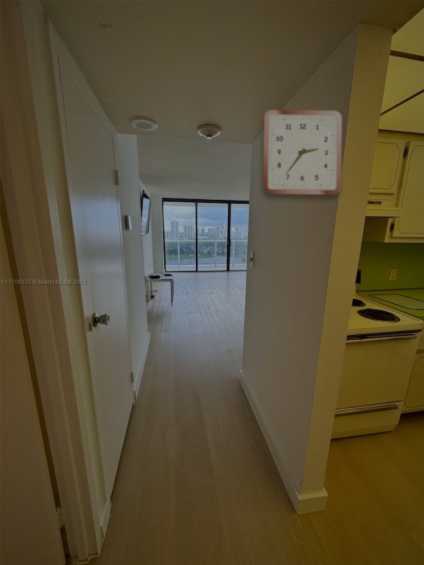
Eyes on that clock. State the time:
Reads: 2:36
